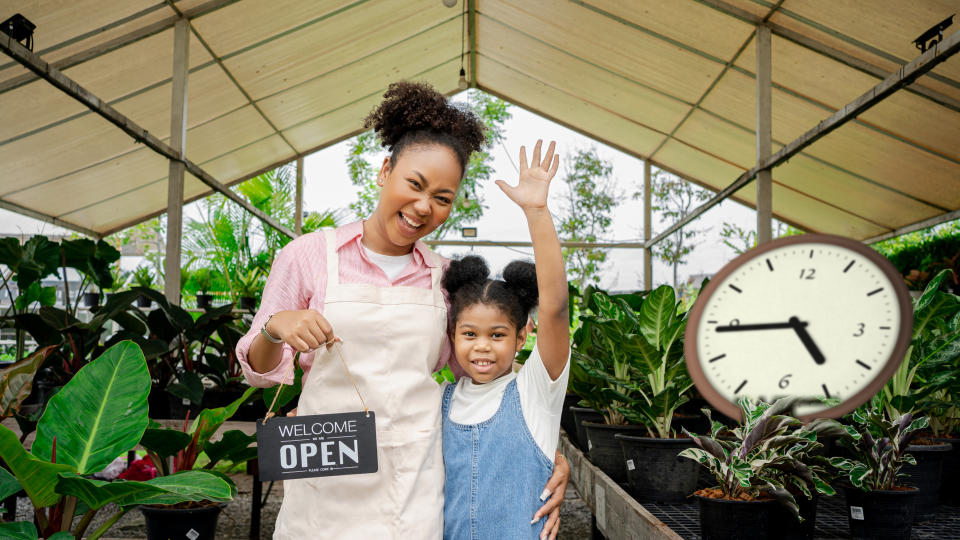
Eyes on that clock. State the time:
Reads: 4:44
